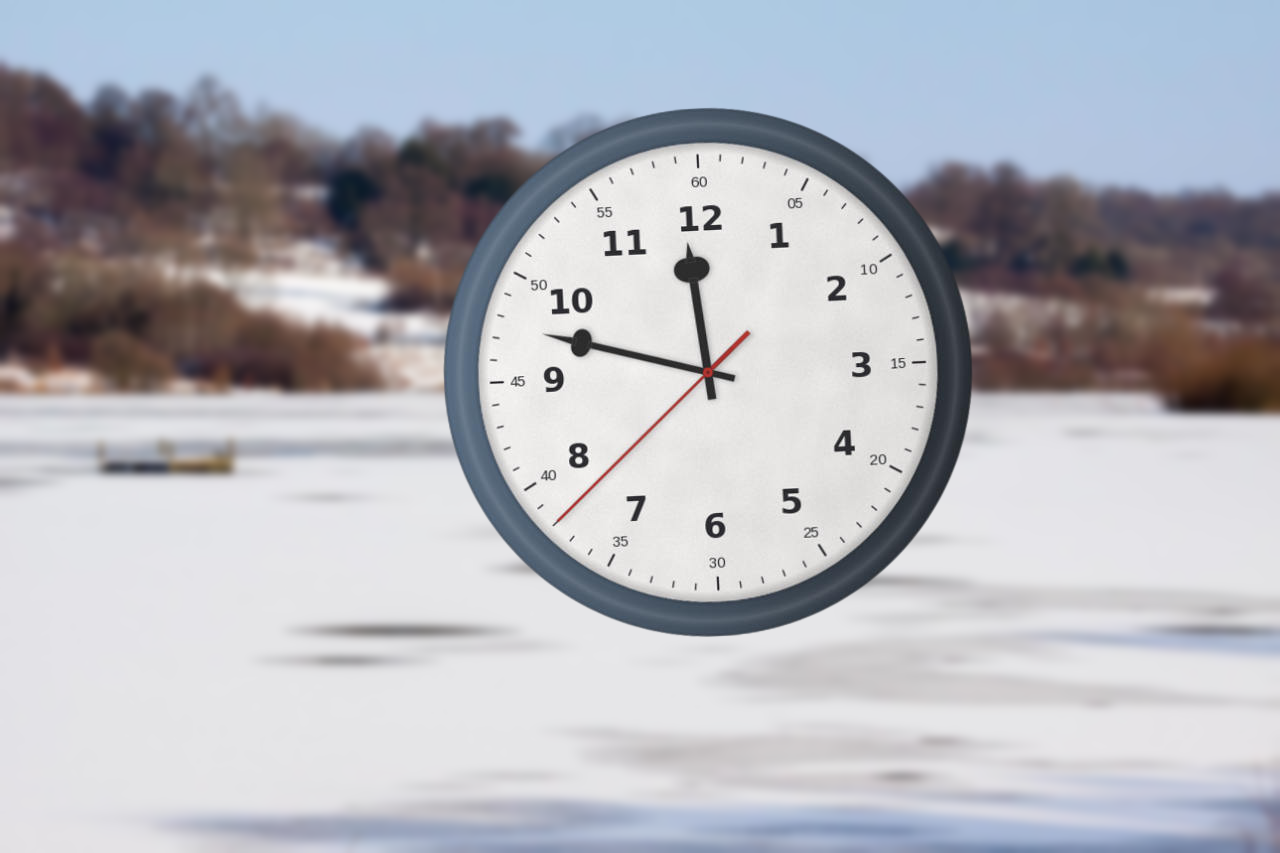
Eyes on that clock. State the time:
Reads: 11:47:38
